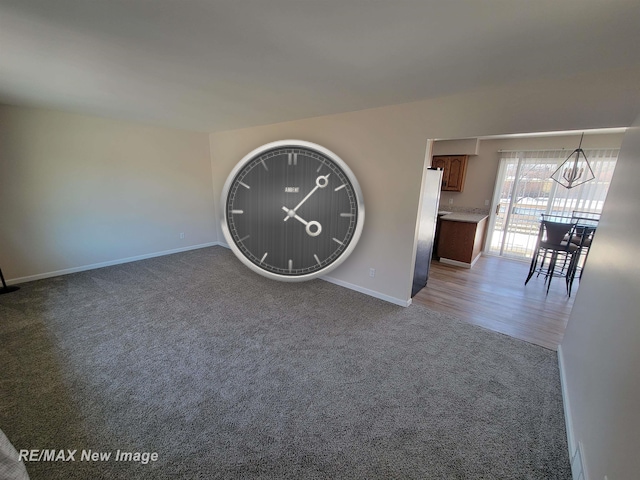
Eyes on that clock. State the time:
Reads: 4:07
